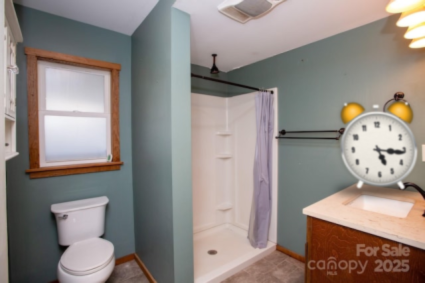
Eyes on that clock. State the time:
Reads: 5:16
